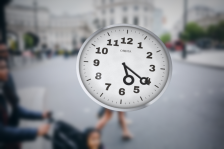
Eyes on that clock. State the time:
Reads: 5:21
